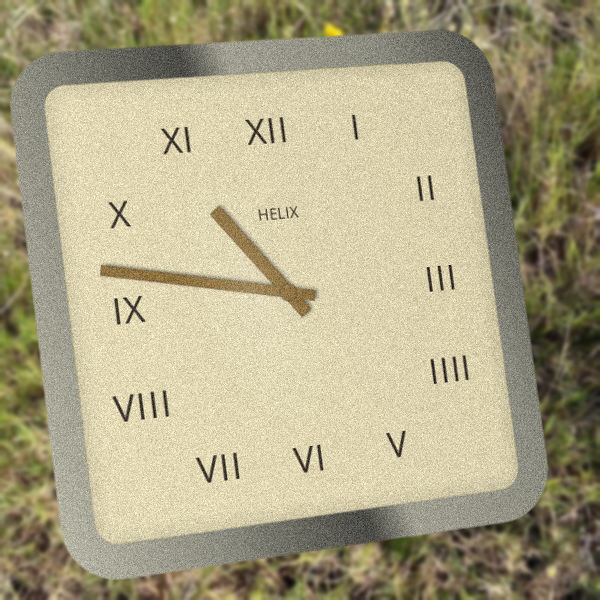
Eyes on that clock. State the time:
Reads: 10:47
